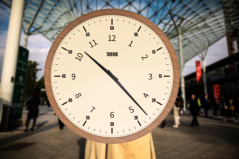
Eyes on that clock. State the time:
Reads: 10:23
